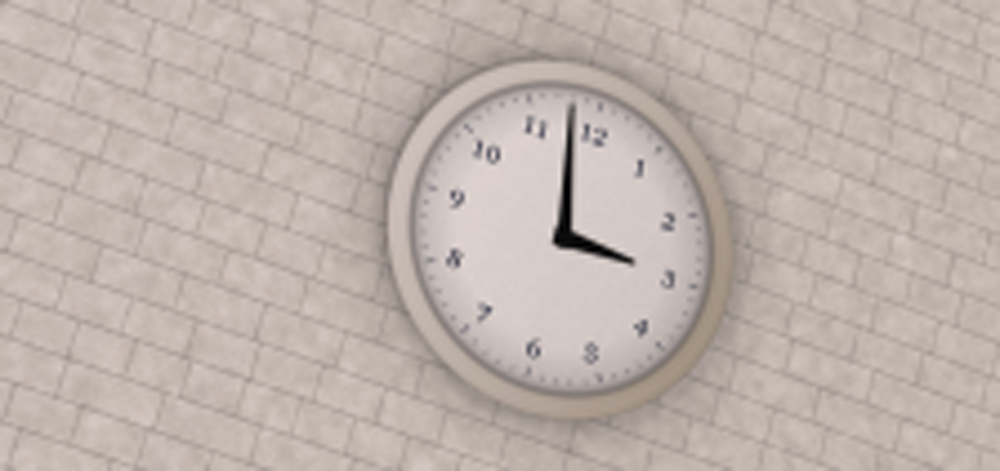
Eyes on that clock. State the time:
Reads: 2:58
